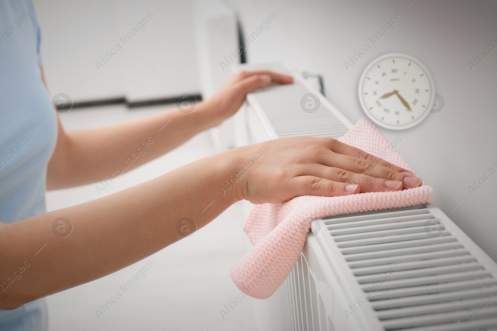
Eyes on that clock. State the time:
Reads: 8:24
